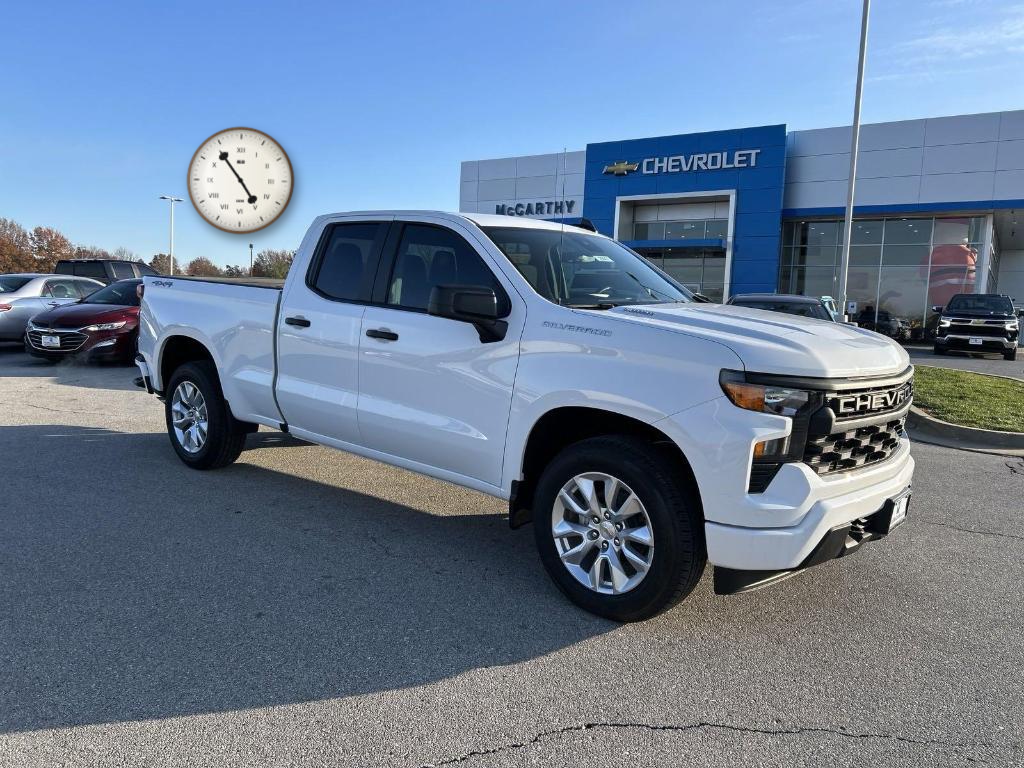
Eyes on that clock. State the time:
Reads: 4:54
